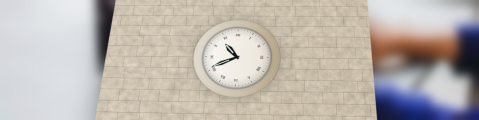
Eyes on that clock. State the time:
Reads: 10:41
